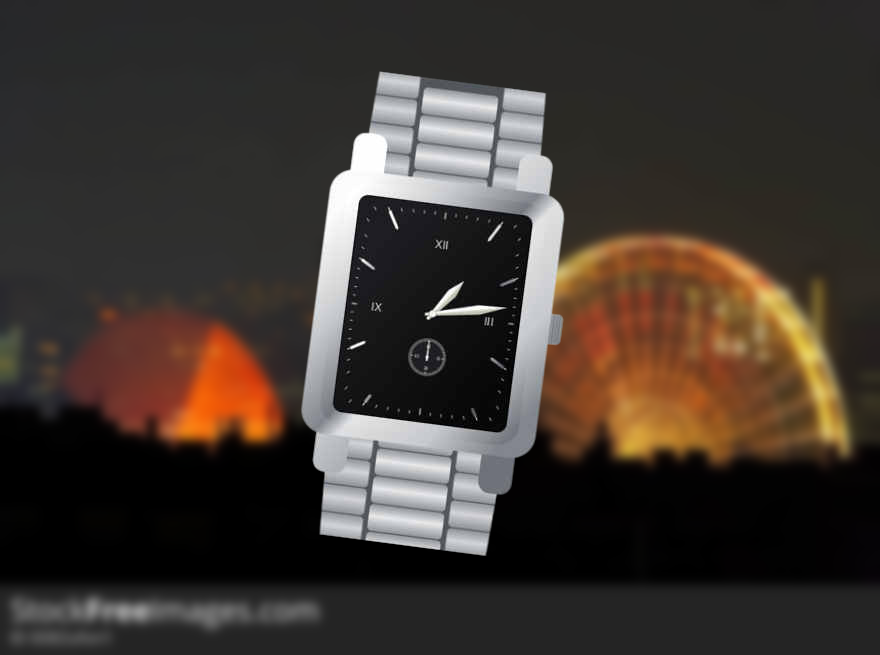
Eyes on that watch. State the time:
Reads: 1:13
